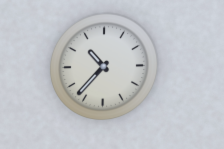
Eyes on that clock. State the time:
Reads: 10:37
